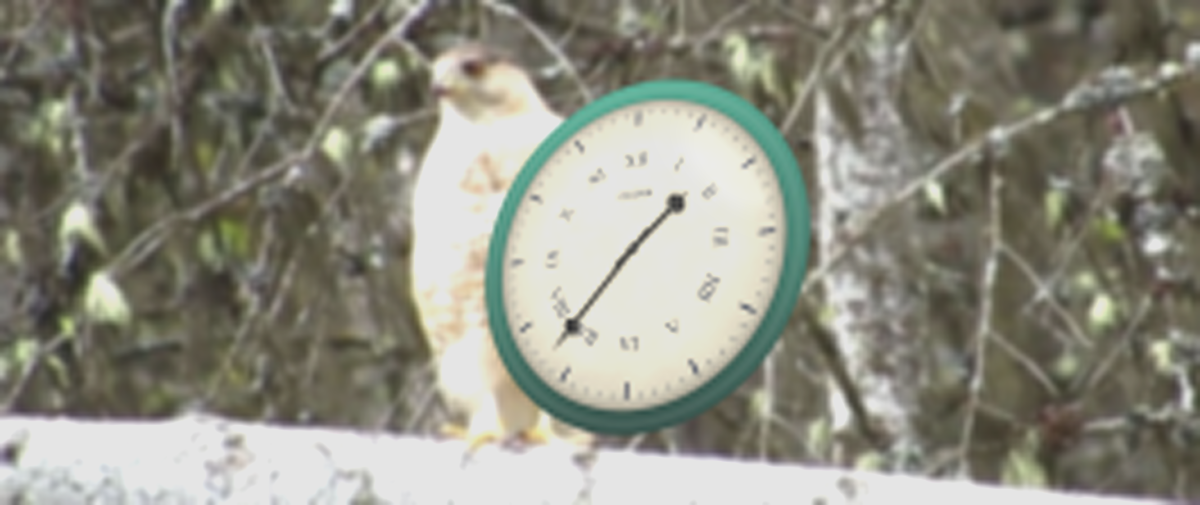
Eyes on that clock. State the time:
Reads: 1:37
